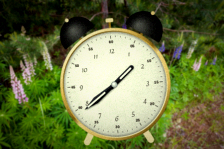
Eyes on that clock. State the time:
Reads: 1:39
